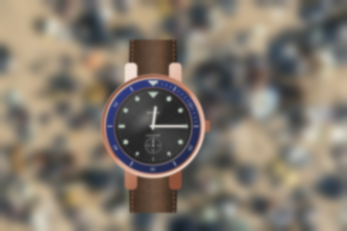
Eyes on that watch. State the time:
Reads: 12:15
